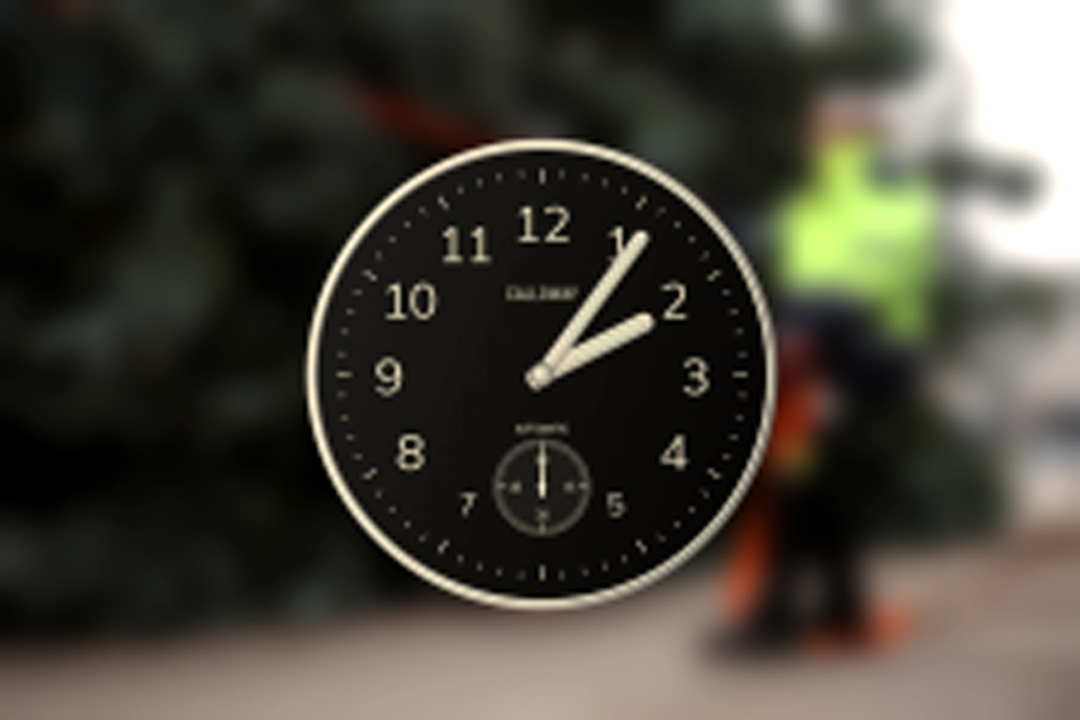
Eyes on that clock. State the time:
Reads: 2:06
